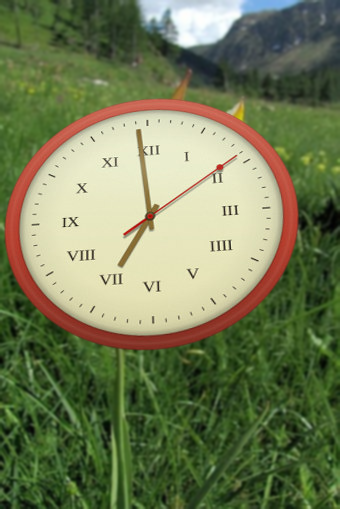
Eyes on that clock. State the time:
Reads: 6:59:09
